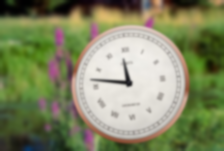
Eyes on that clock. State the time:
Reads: 11:47
